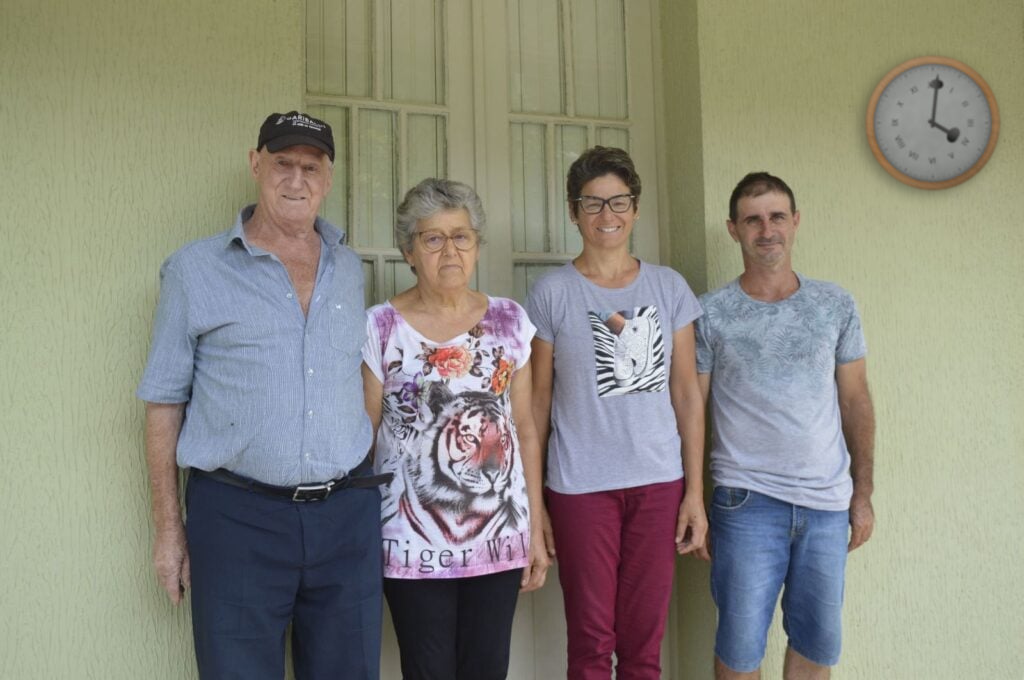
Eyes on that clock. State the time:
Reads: 4:01
